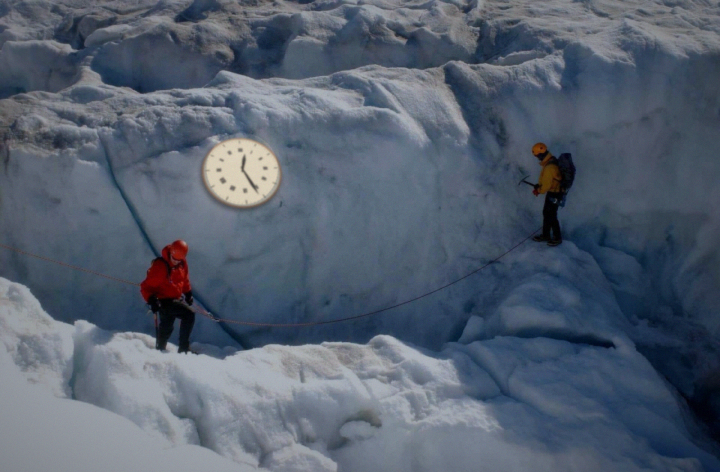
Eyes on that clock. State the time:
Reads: 12:26
